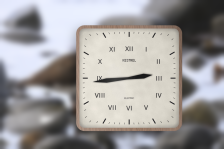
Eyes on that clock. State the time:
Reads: 2:44
